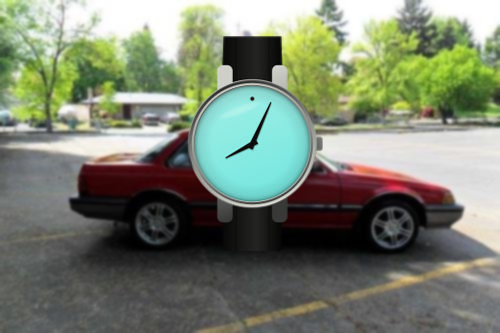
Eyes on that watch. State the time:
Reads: 8:04
